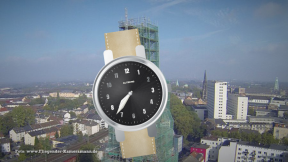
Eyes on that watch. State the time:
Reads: 7:37
